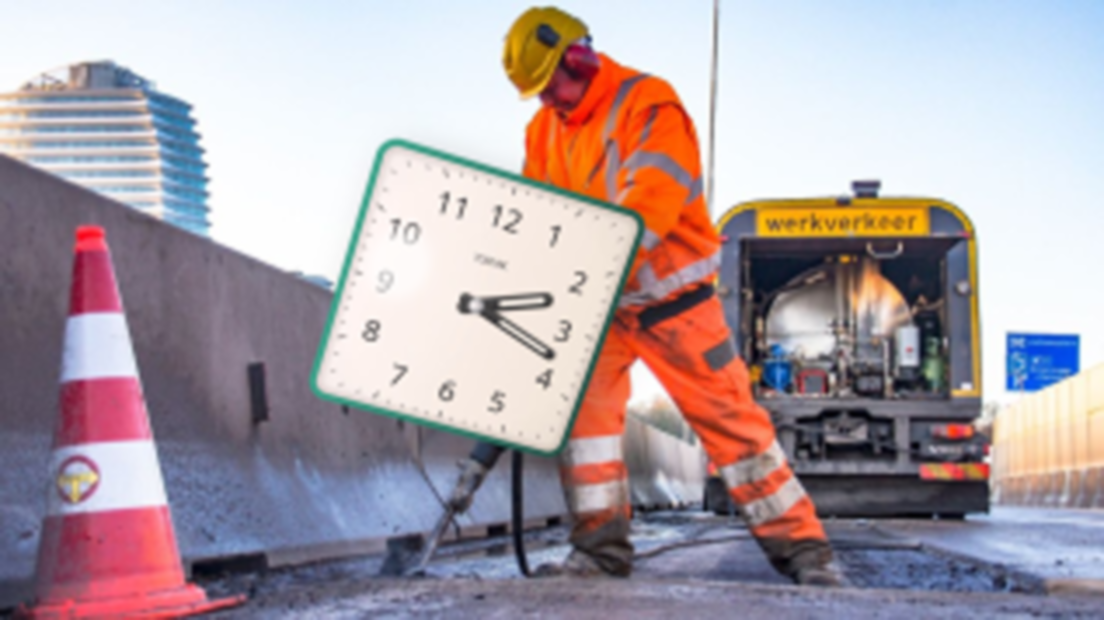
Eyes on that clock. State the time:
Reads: 2:18
